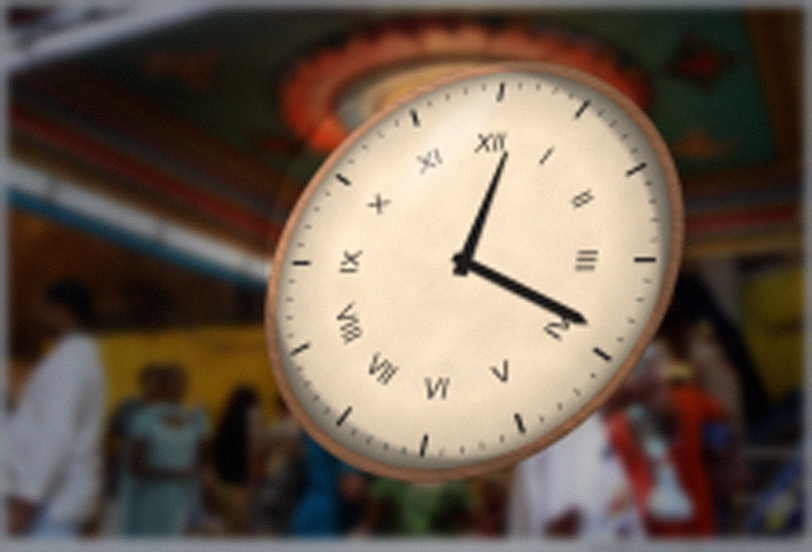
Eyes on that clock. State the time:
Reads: 12:19
